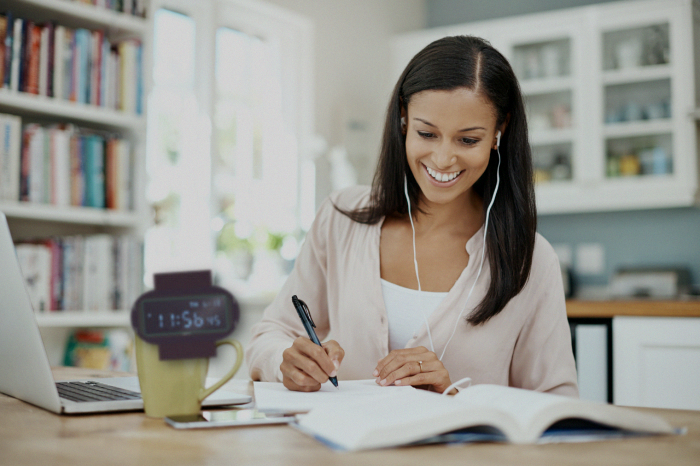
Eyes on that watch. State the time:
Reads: 11:56
